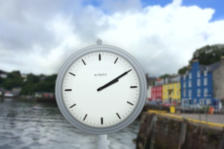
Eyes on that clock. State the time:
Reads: 2:10
